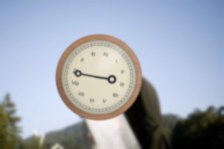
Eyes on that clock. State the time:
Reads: 2:44
